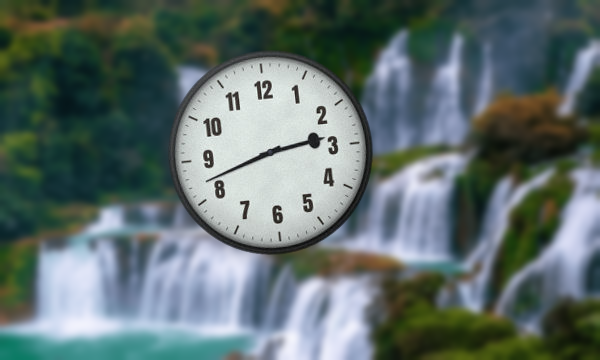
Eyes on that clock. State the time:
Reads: 2:42
